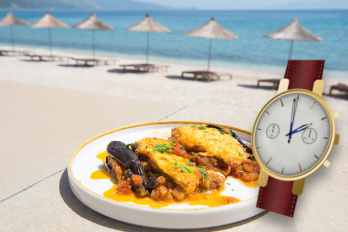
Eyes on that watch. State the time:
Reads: 1:59
